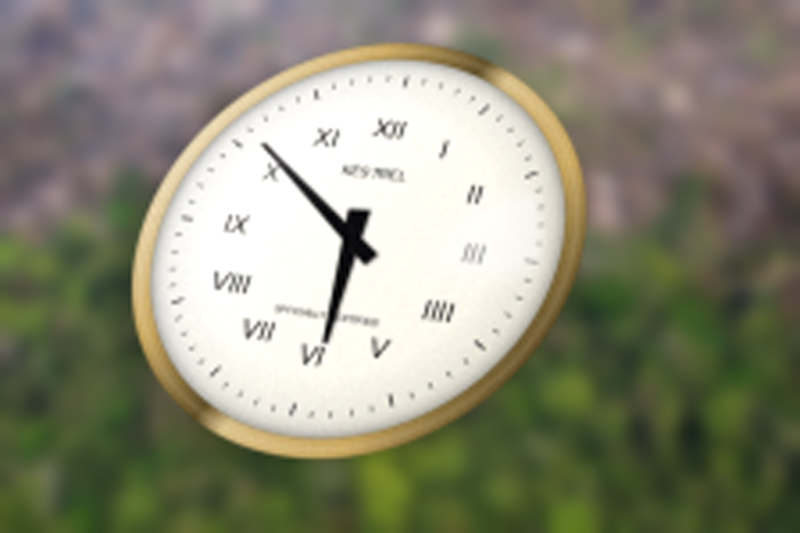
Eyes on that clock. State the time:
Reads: 5:51
